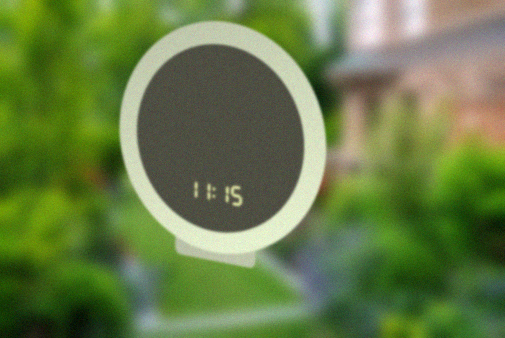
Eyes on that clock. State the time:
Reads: 11:15
